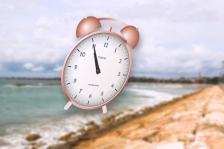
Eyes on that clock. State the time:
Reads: 10:55
